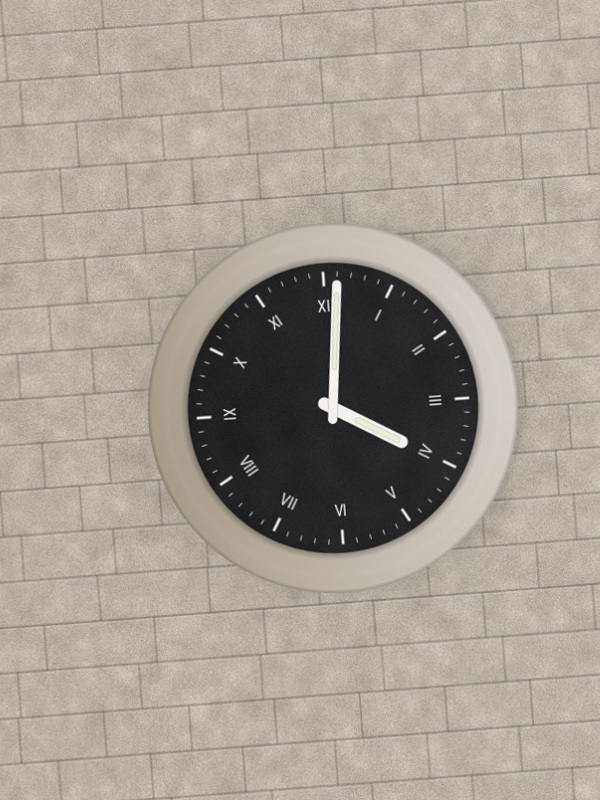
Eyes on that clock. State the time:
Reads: 4:01
